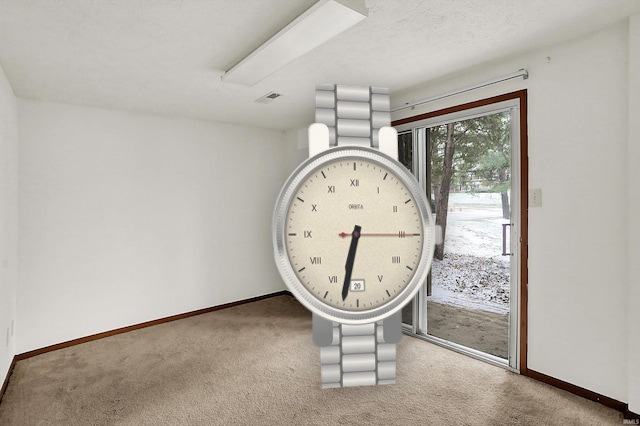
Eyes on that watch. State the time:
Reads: 6:32:15
